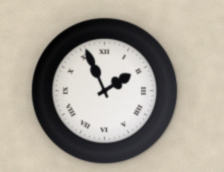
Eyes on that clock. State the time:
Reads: 1:56
